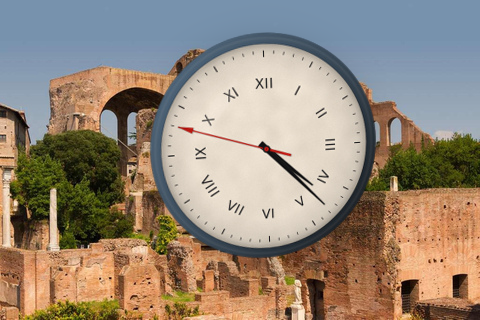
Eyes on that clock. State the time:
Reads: 4:22:48
